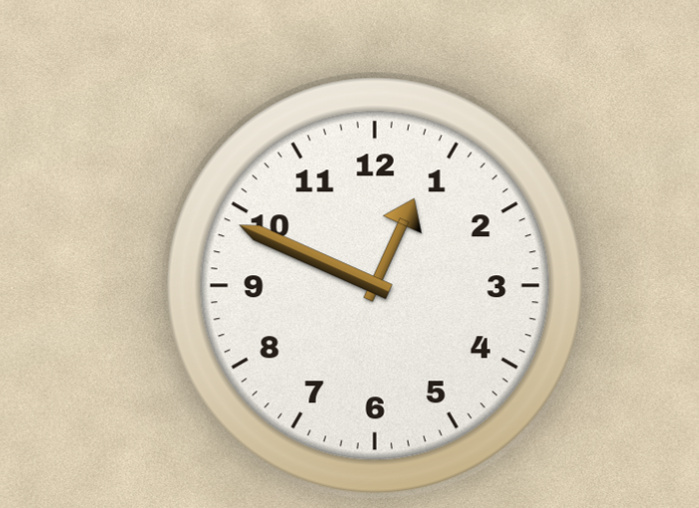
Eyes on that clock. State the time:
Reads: 12:49
